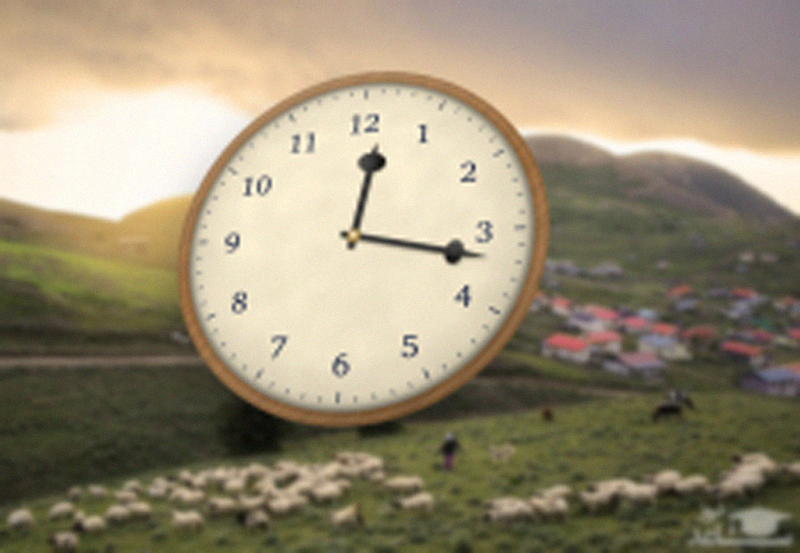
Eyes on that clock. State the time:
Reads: 12:17
